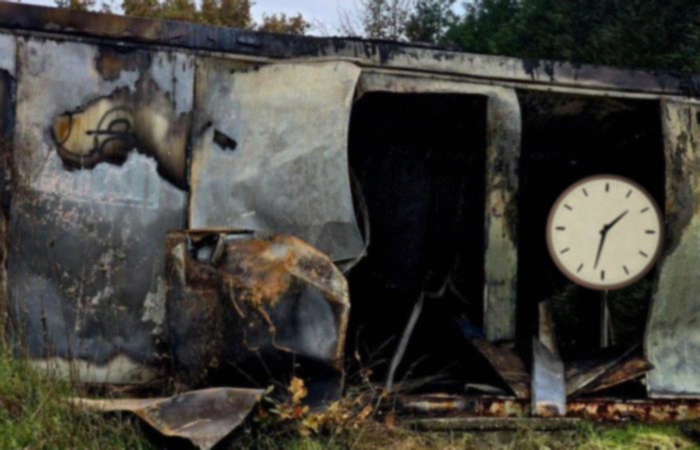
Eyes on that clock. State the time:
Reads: 1:32
